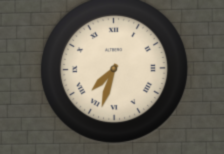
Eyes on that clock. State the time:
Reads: 7:33
